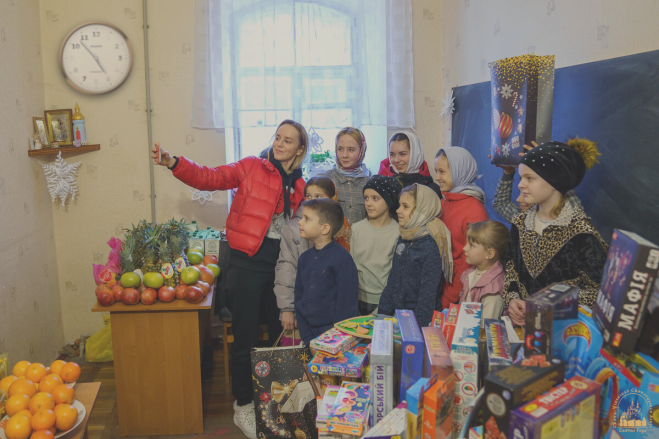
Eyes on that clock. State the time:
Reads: 4:53
